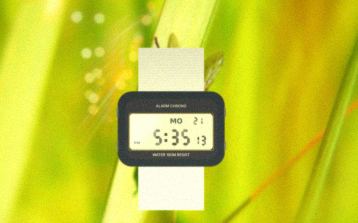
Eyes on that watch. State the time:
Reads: 5:35:13
